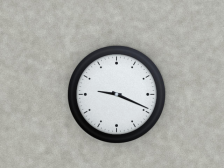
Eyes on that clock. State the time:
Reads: 9:19
